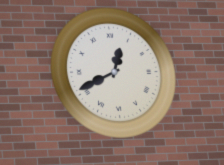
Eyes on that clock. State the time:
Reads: 12:41
